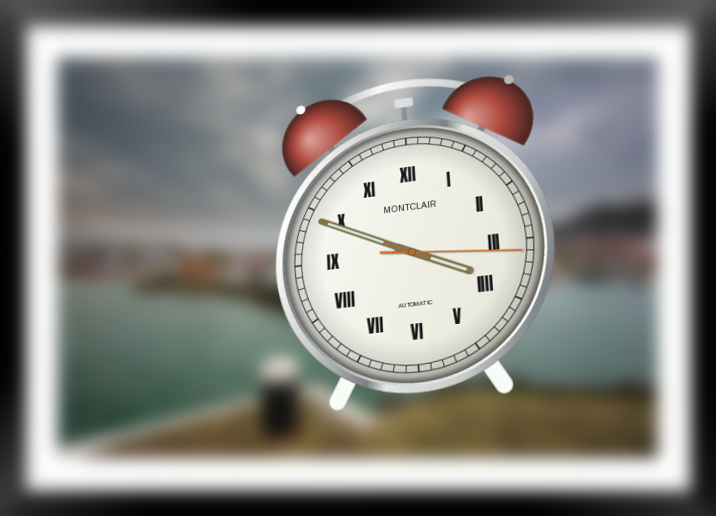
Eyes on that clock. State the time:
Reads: 3:49:16
